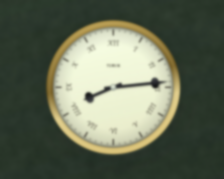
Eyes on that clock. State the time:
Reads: 8:14
